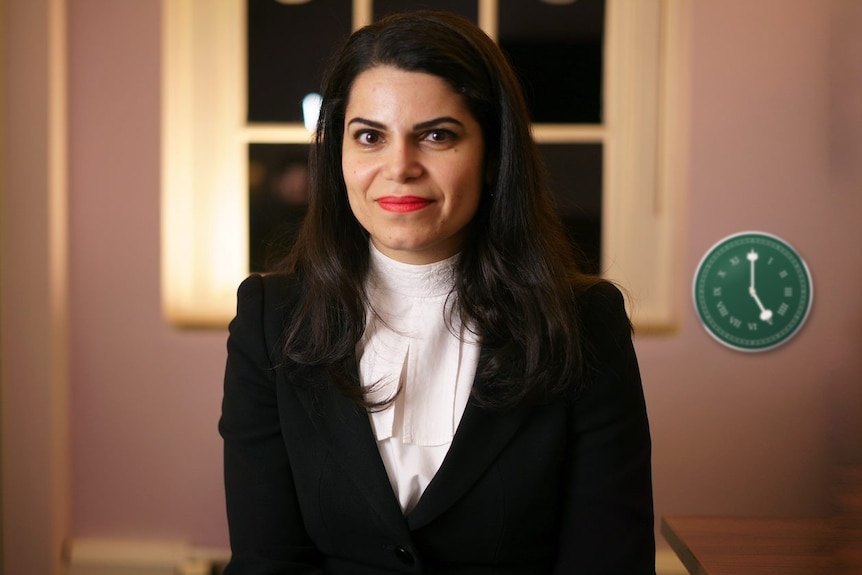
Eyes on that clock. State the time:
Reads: 5:00
